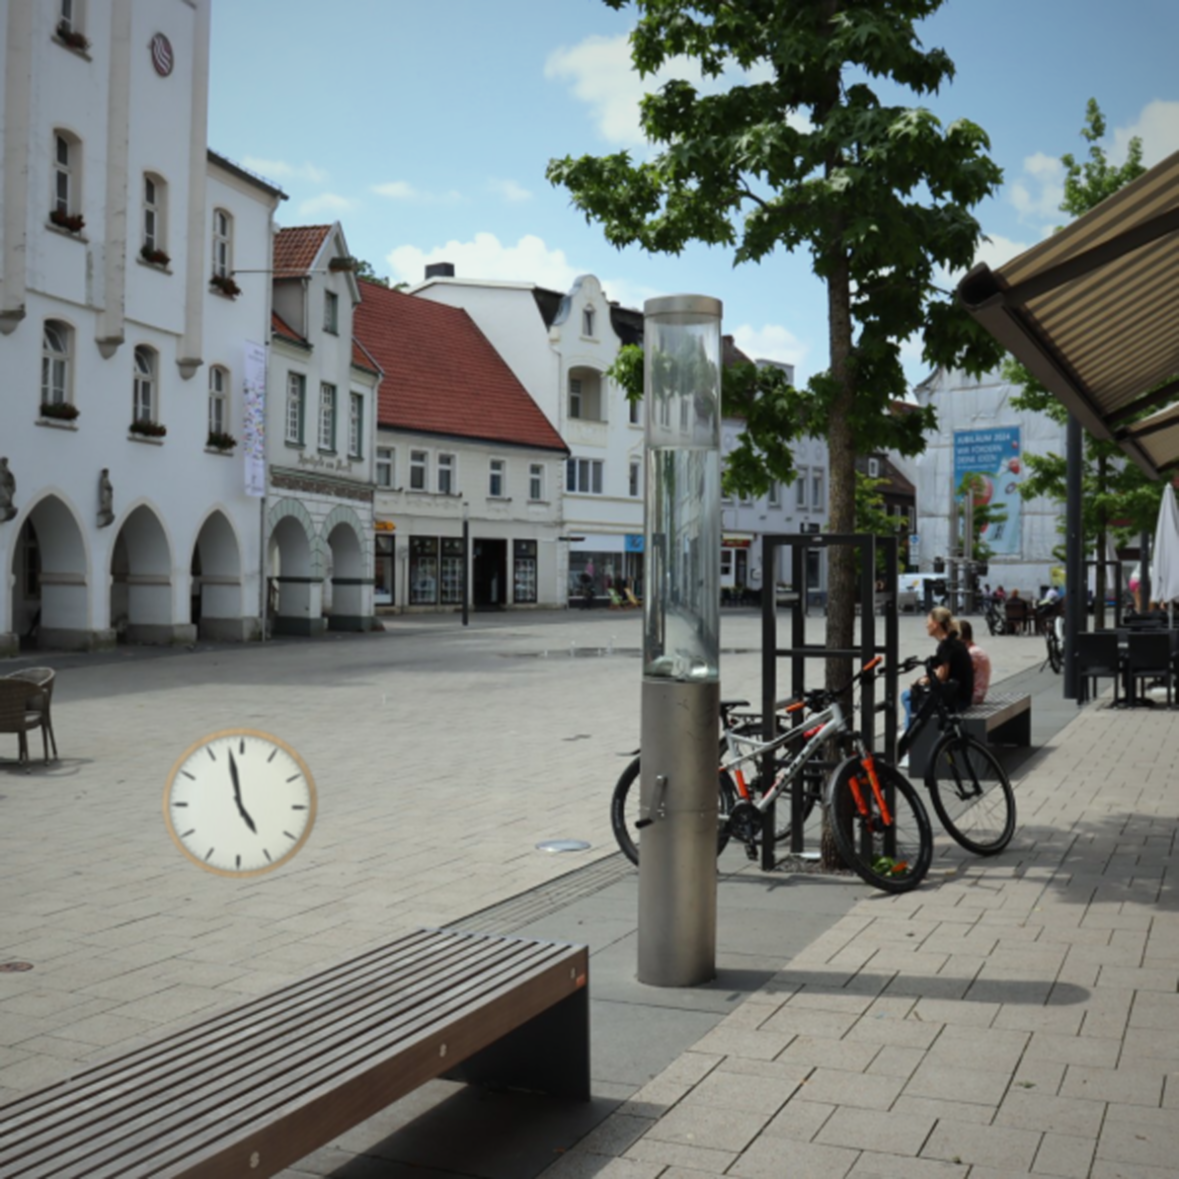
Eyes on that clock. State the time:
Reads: 4:58
